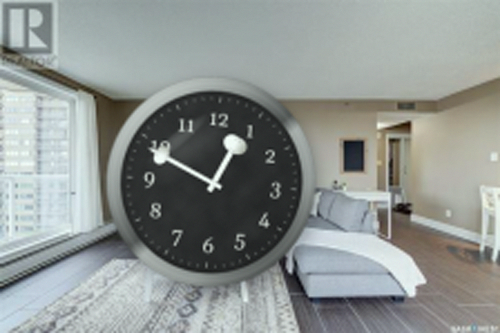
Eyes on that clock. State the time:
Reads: 12:49
